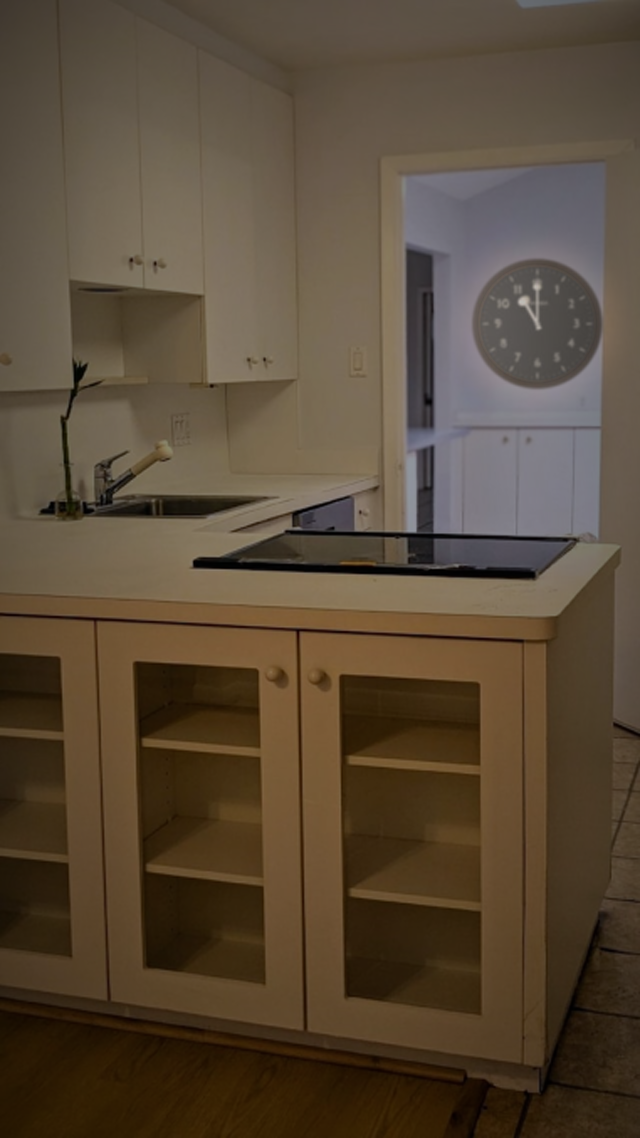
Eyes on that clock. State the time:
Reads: 11:00
